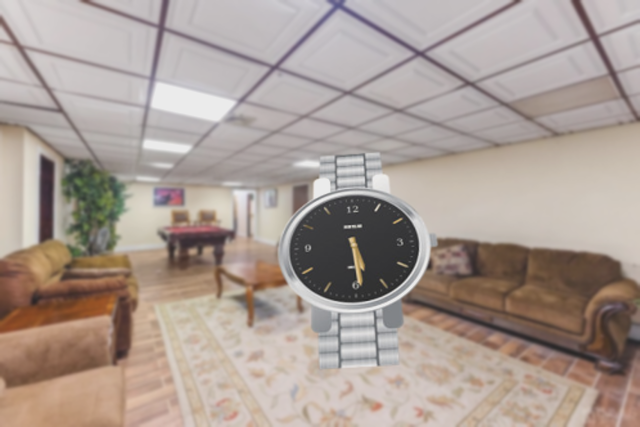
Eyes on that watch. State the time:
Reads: 5:29
